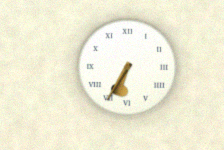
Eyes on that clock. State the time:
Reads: 6:35
